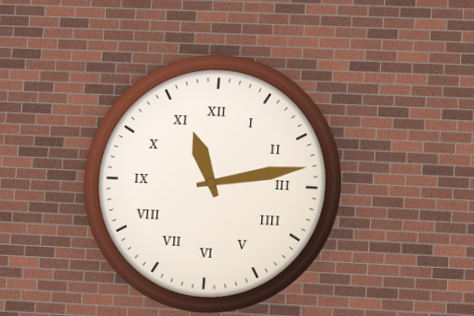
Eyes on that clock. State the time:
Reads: 11:13
